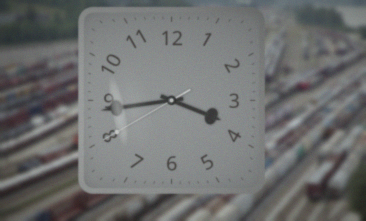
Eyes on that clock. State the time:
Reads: 3:43:40
